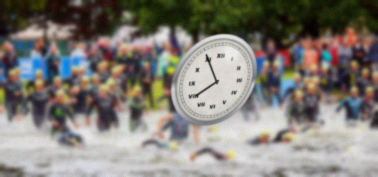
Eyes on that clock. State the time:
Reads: 7:55
